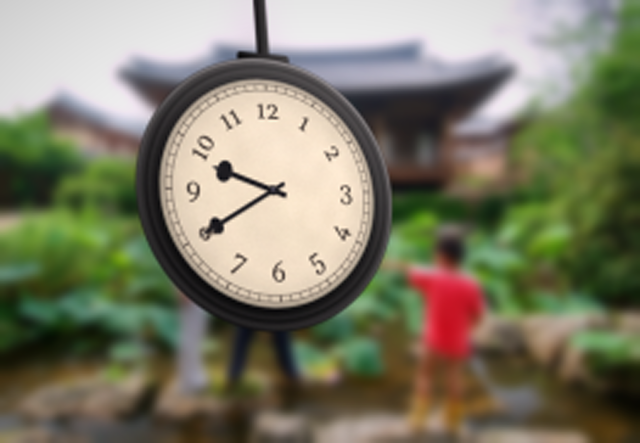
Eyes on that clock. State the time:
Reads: 9:40
